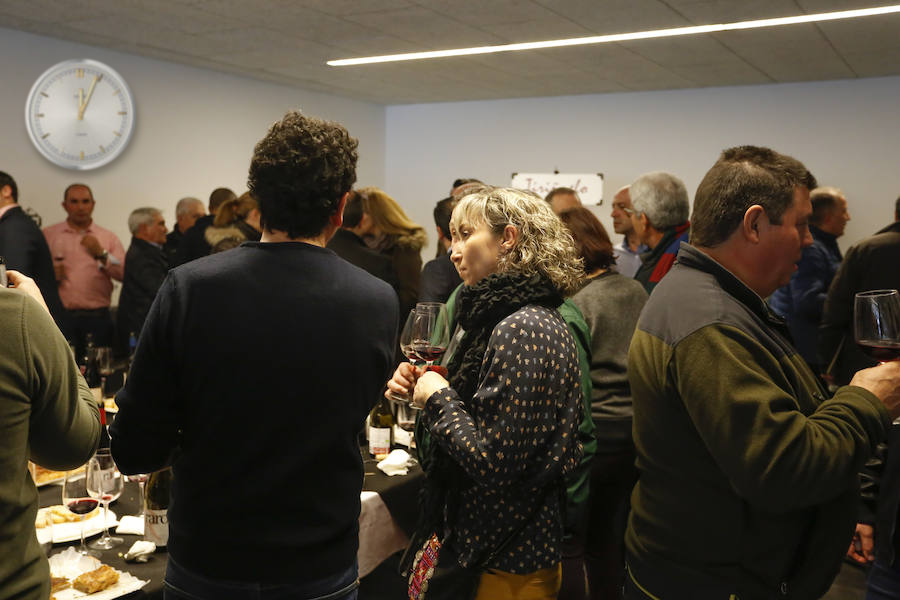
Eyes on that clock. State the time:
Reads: 12:04
